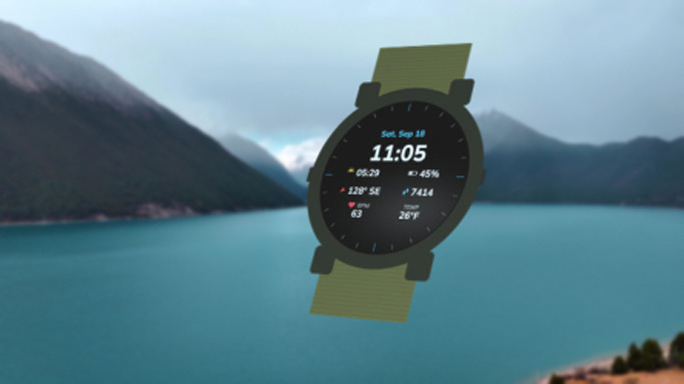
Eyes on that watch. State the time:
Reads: 11:05
